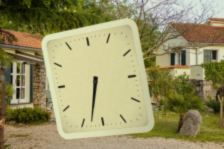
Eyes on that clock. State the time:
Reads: 6:33
